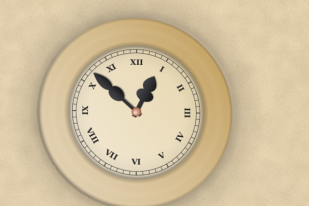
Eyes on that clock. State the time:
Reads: 12:52
